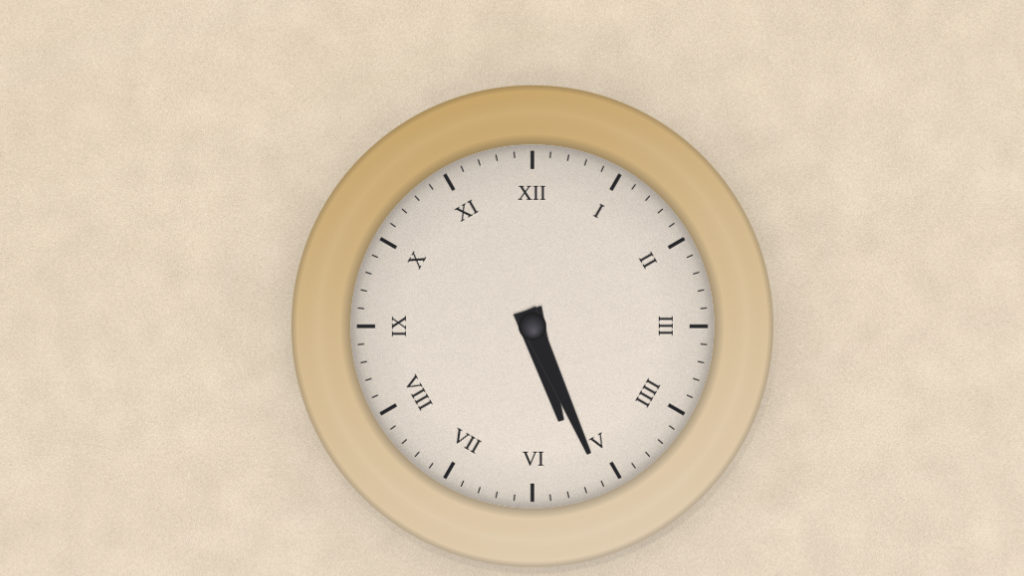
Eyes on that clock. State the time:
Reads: 5:26
